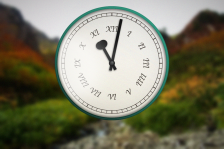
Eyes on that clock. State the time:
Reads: 11:02
